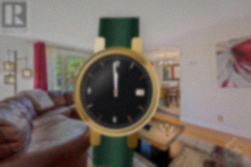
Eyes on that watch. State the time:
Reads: 11:59
